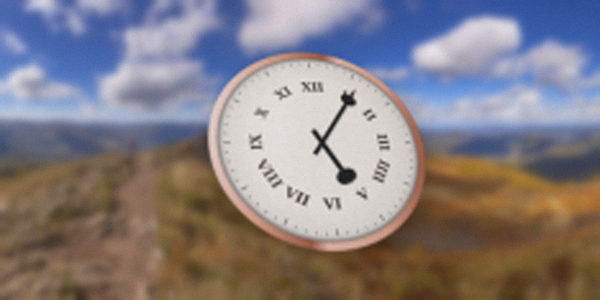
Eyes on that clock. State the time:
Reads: 5:06
